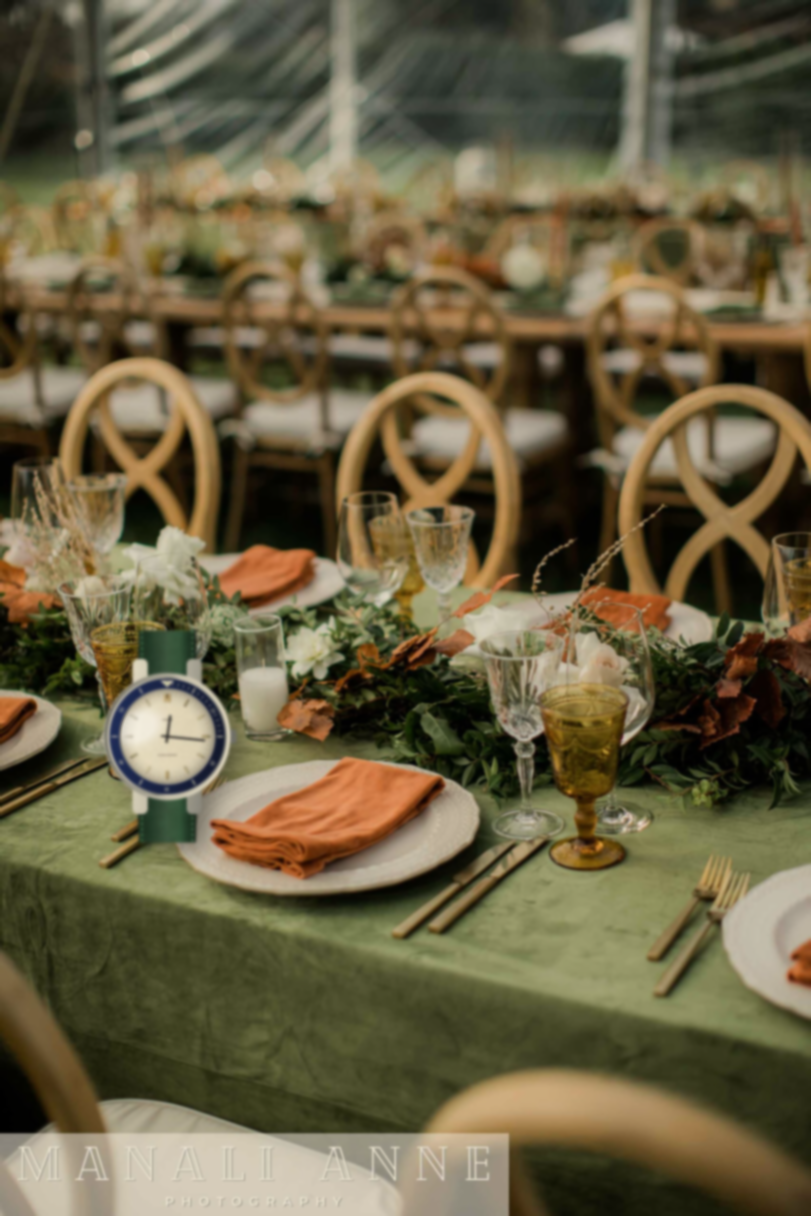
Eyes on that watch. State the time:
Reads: 12:16
